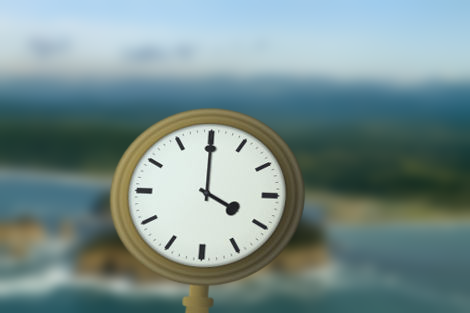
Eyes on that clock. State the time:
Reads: 4:00
